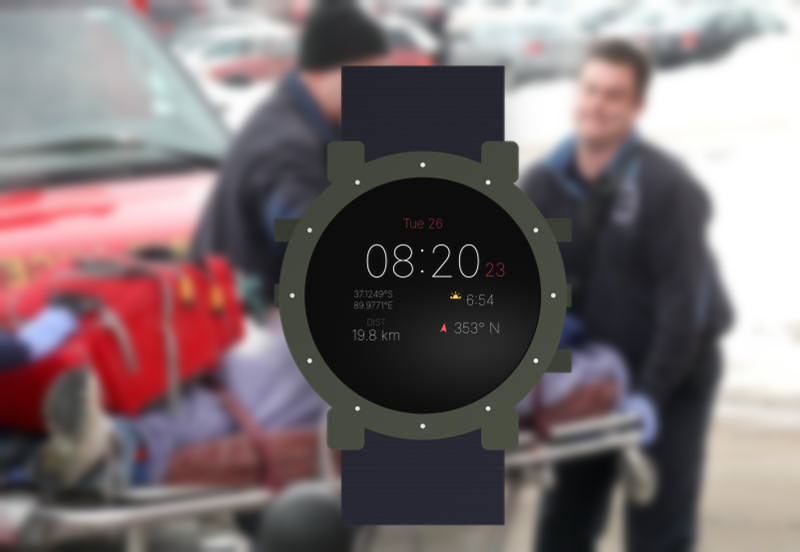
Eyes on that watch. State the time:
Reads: 8:20:23
